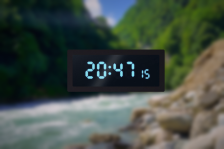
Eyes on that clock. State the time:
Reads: 20:47:15
